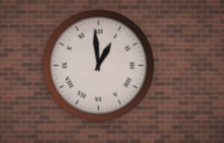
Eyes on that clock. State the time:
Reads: 12:59
